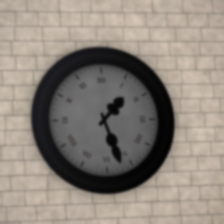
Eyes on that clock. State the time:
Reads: 1:27
